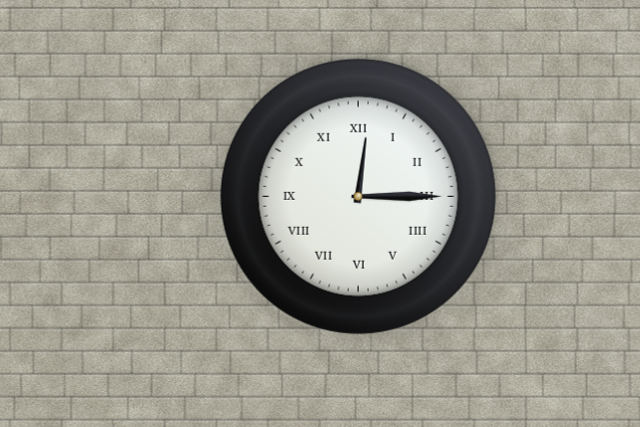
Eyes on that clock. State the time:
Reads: 12:15
